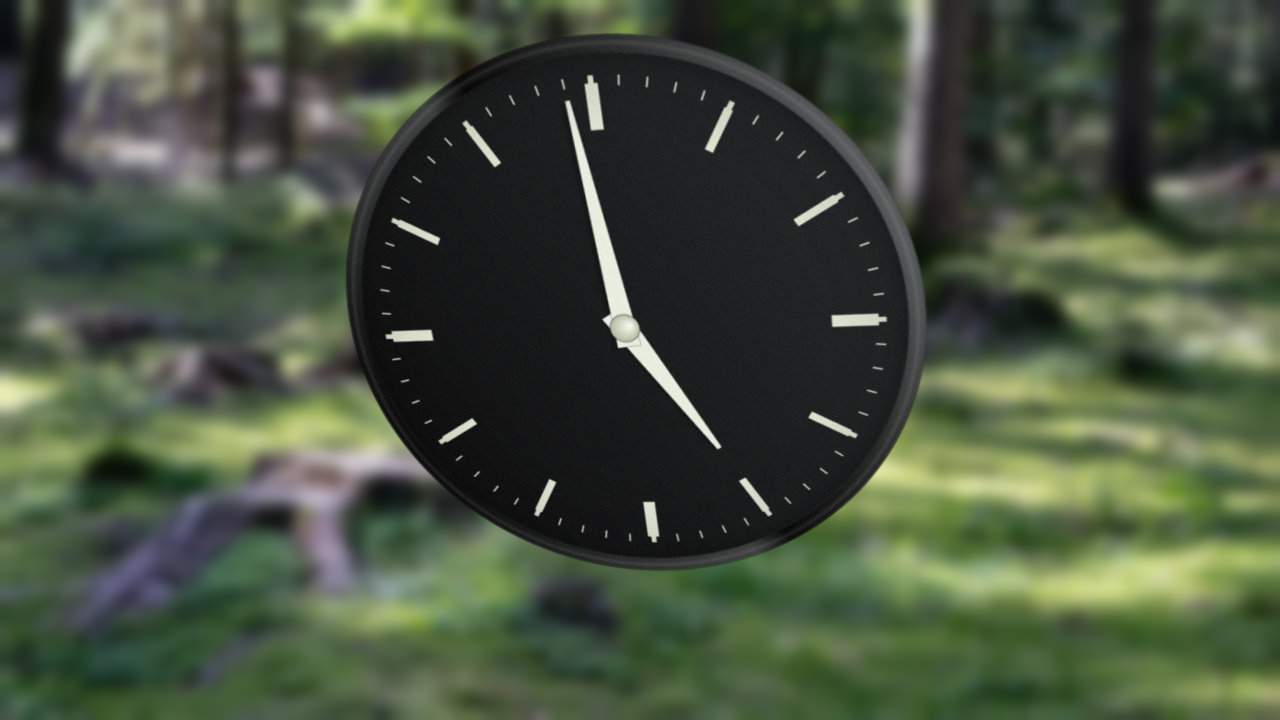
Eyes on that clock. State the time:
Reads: 4:59
